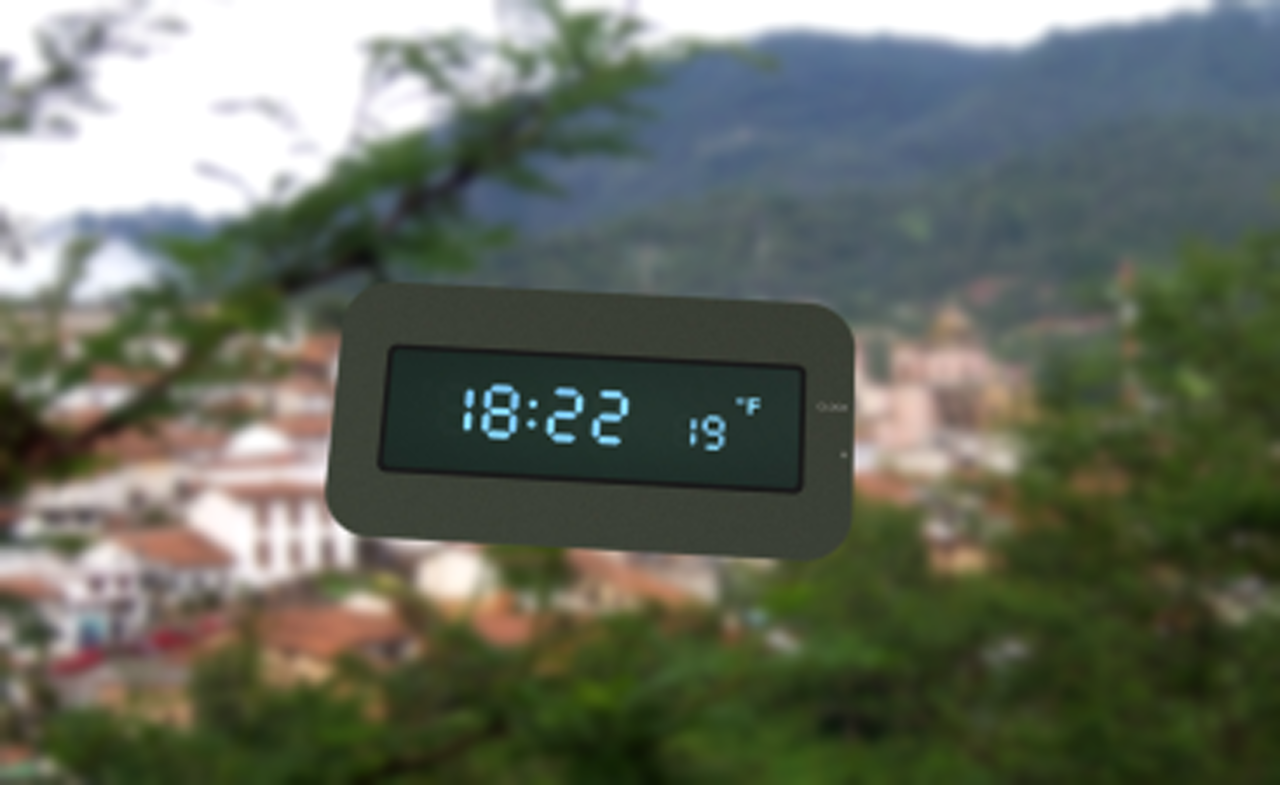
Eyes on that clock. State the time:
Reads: 18:22
